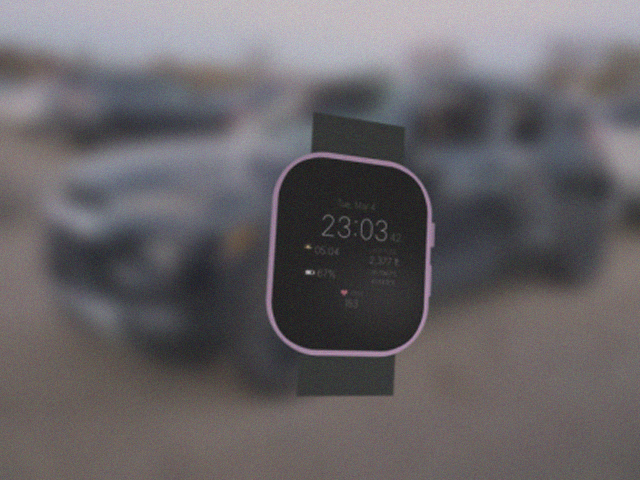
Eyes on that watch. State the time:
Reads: 23:03
